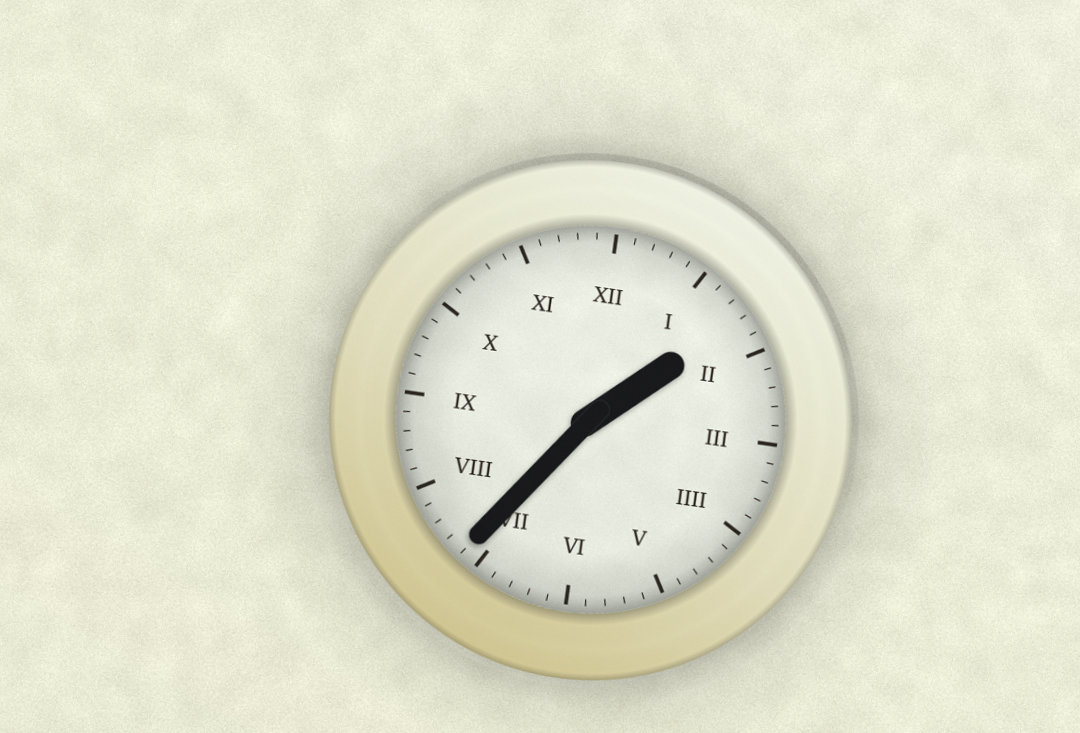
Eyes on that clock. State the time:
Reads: 1:36
